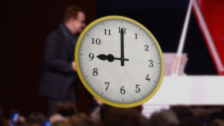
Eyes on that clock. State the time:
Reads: 9:00
